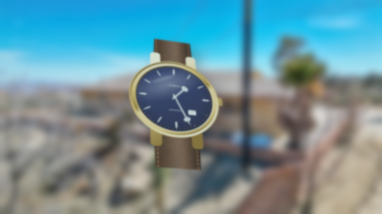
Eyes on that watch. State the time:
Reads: 1:26
